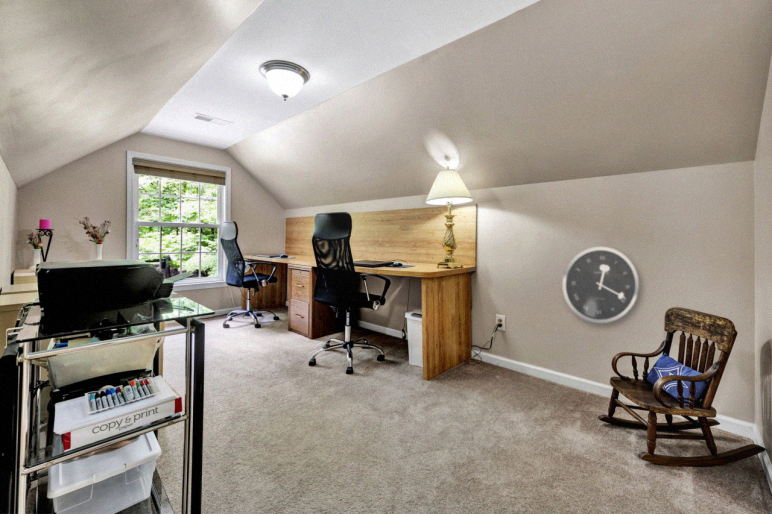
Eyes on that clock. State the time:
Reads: 12:19
